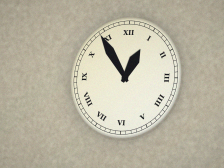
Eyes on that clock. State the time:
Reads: 12:54
